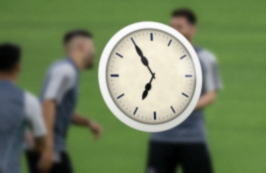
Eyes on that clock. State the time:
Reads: 6:55
